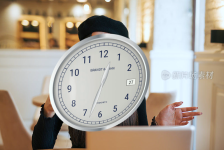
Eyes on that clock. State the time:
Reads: 12:33
